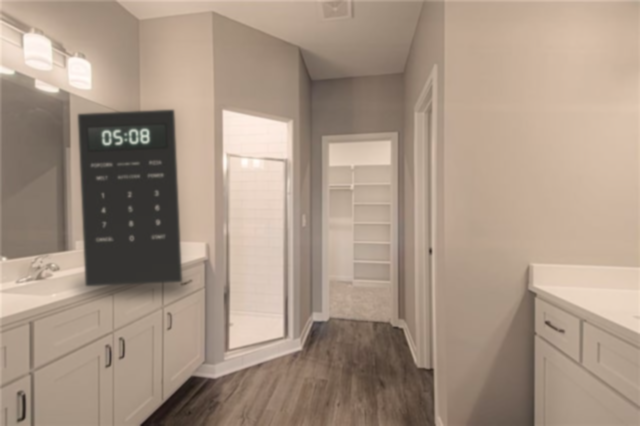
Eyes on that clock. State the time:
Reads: 5:08
